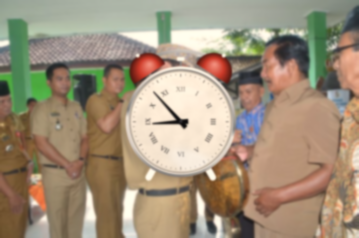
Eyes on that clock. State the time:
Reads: 8:53
